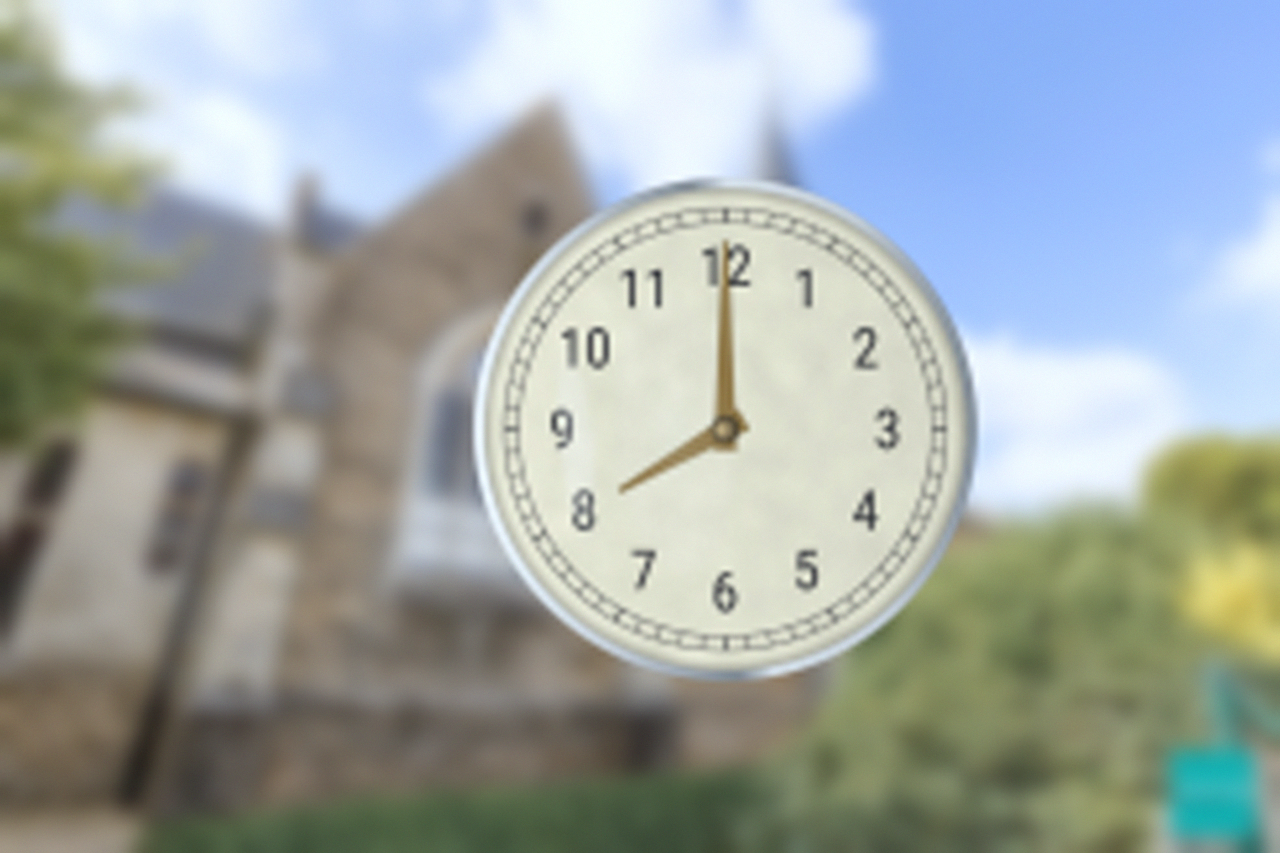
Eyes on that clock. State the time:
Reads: 8:00
